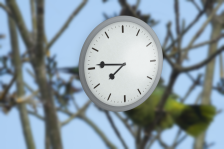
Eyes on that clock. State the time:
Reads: 7:46
